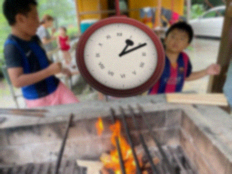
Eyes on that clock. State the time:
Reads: 1:11
